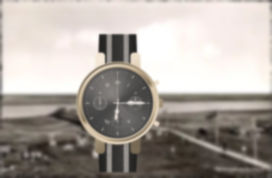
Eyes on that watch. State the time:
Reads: 6:15
